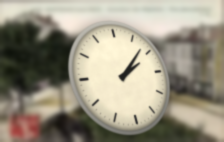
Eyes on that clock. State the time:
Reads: 2:08
